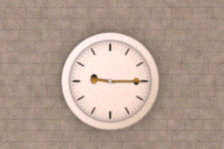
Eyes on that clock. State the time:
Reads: 9:15
